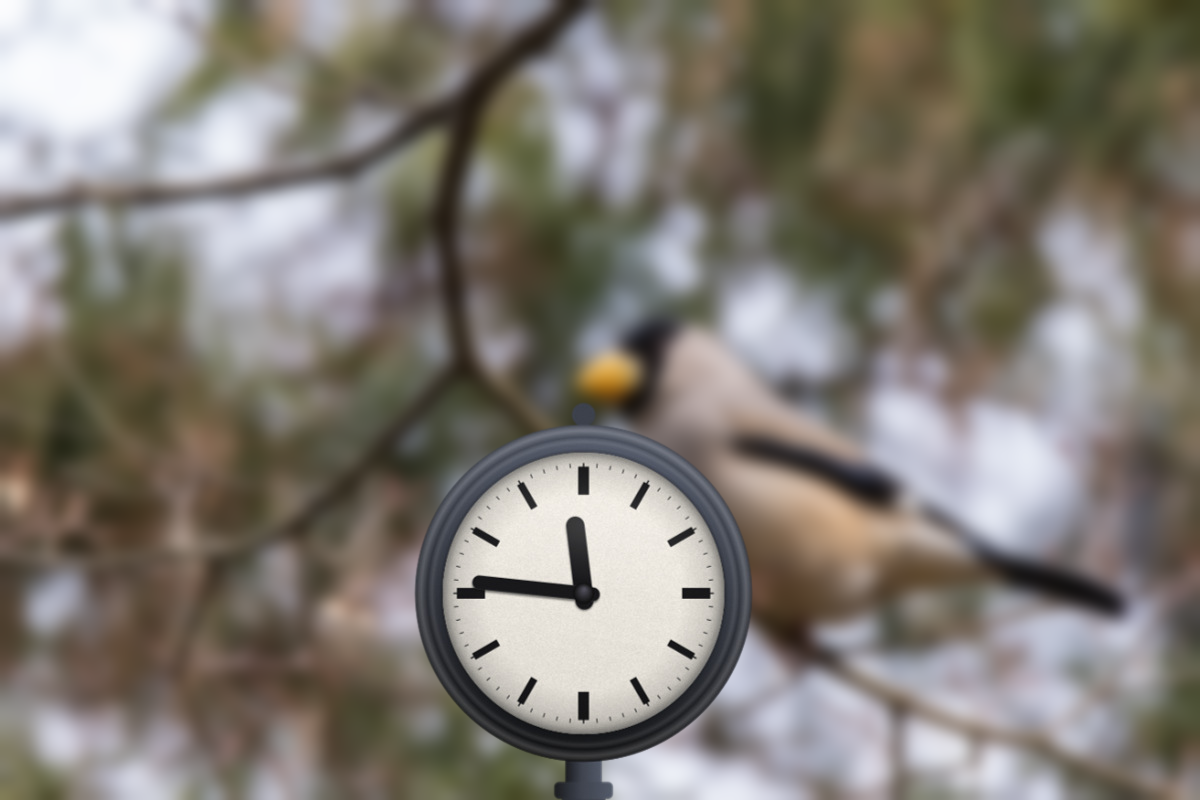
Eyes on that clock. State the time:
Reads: 11:46
